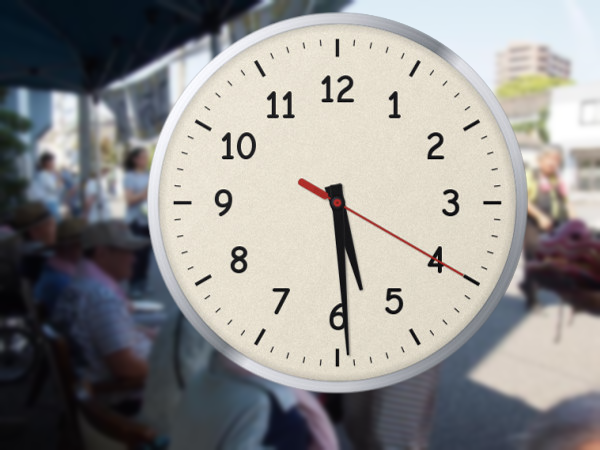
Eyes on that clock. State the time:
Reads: 5:29:20
